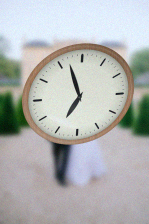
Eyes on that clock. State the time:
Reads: 6:57
